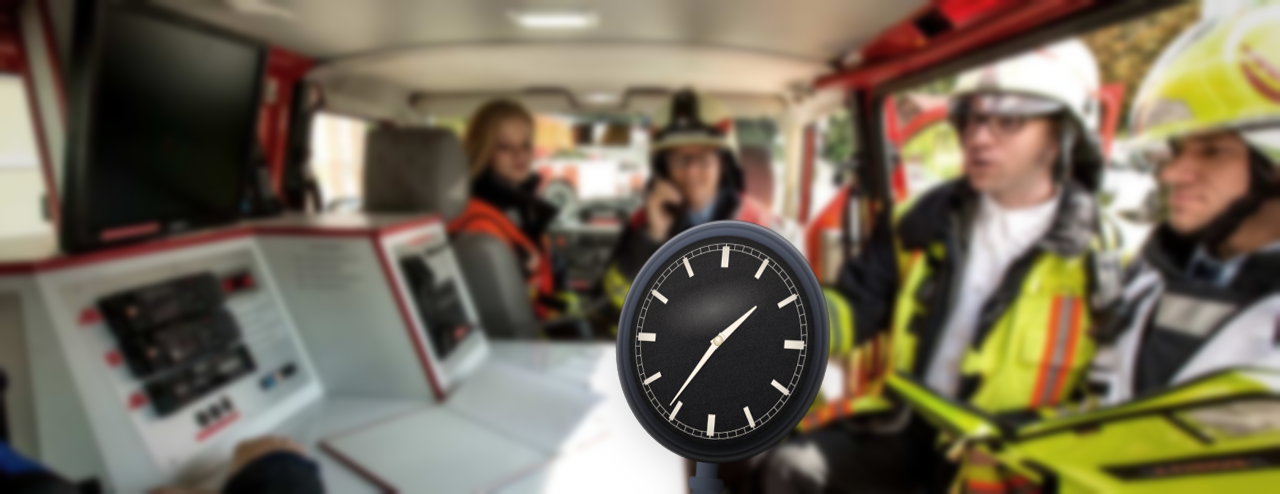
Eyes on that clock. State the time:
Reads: 1:36
